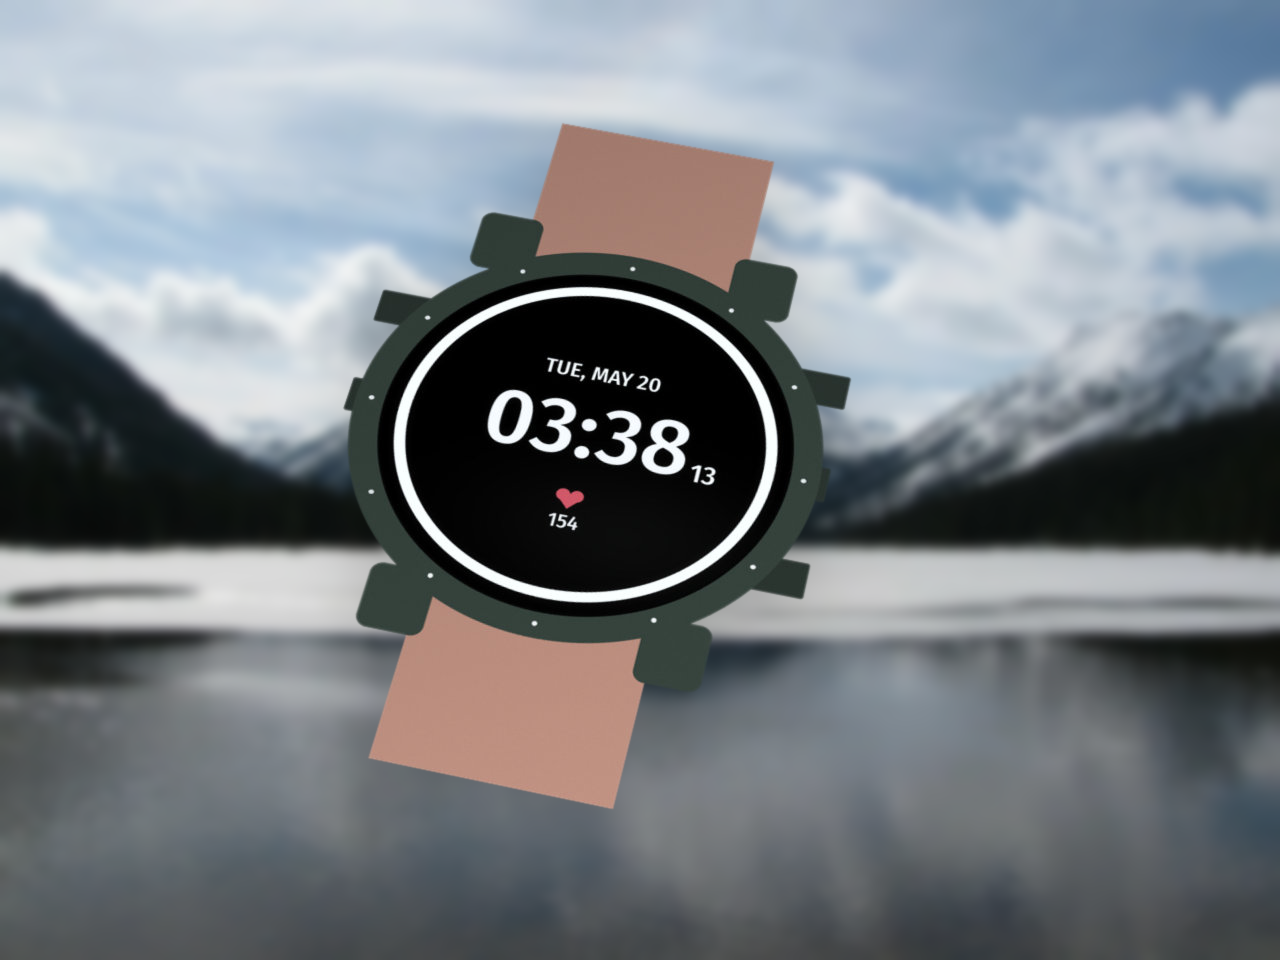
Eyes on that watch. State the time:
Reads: 3:38:13
